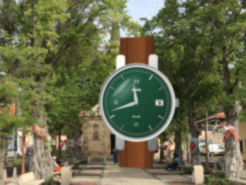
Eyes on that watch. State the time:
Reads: 11:42
